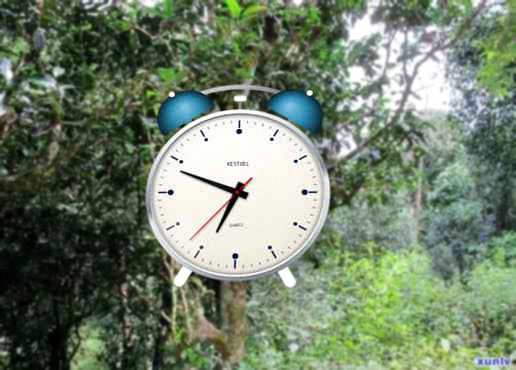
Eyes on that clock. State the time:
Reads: 6:48:37
